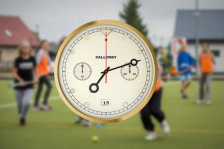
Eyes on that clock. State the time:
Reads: 7:12
